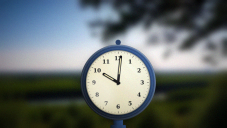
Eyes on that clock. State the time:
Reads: 10:01
